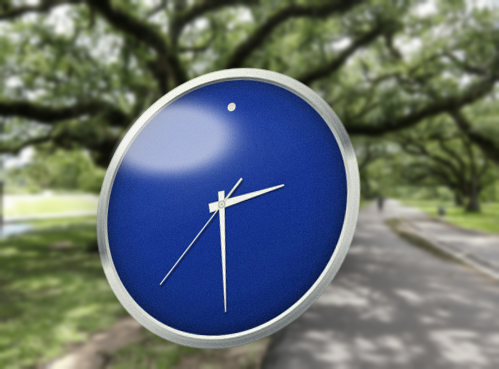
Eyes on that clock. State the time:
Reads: 2:28:36
